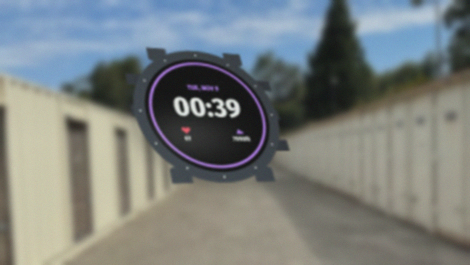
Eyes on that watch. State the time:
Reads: 0:39
